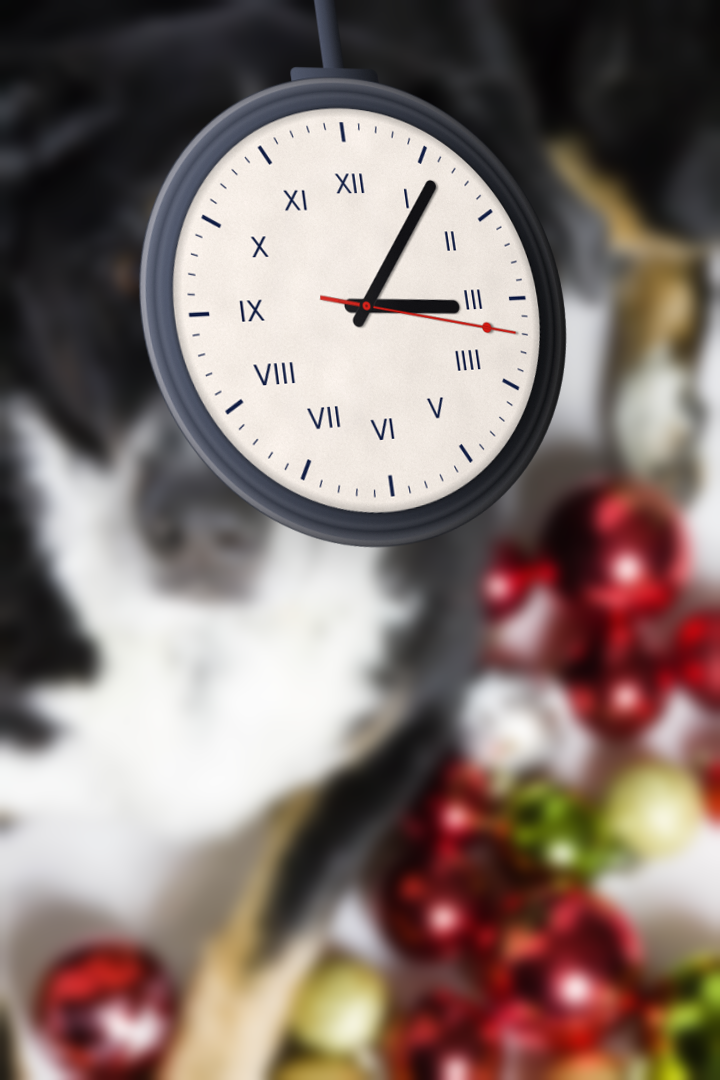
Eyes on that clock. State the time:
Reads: 3:06:17
